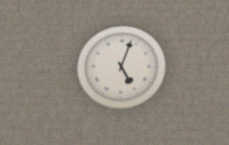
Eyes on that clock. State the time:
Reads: 5:03
